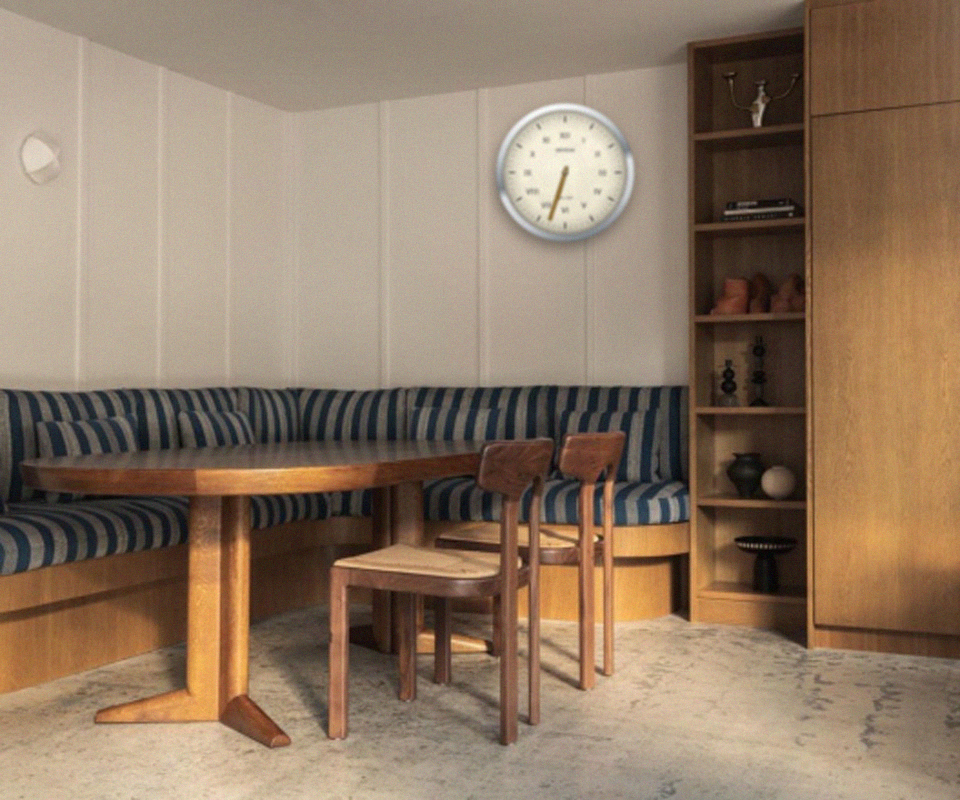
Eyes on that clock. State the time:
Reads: 6:33
